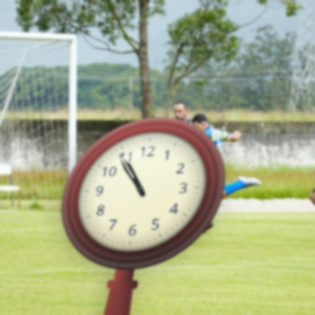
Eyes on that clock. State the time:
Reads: 10:54
